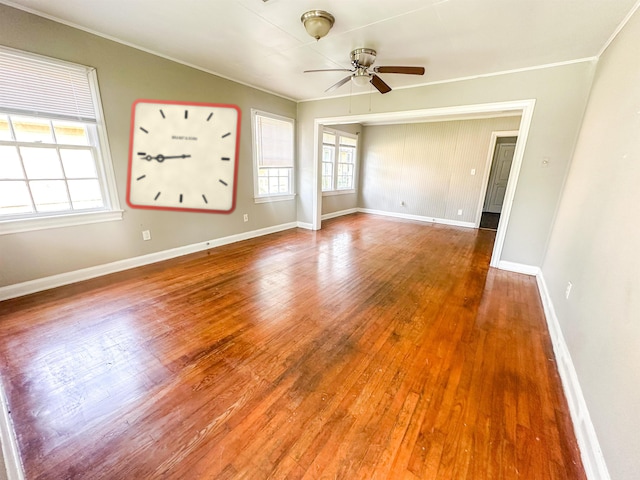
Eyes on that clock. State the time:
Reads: 8:44
